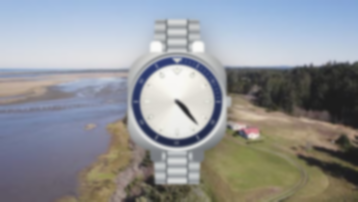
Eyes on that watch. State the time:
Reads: 4:23
